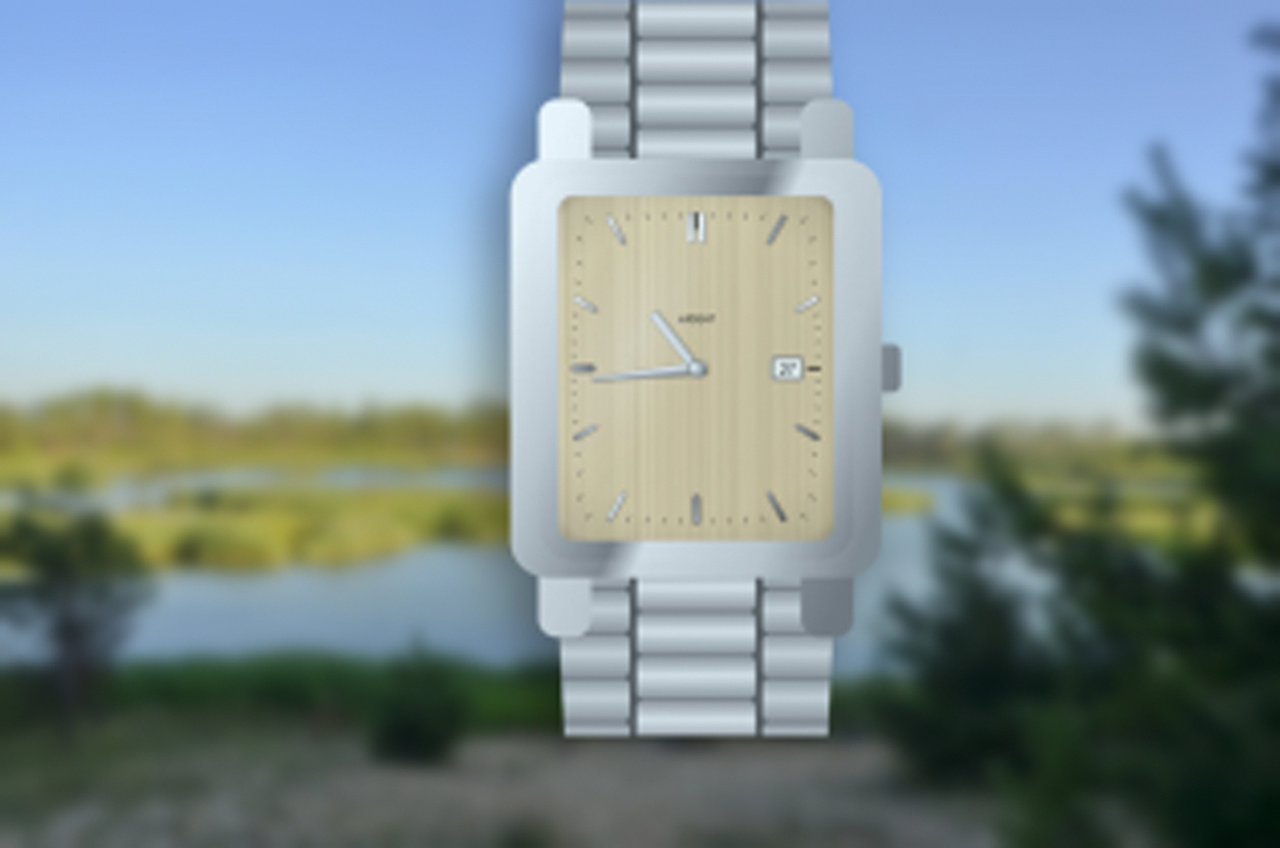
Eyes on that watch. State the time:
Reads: 10:44
